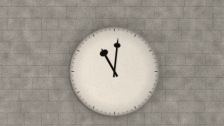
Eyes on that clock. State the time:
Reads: 11:01
